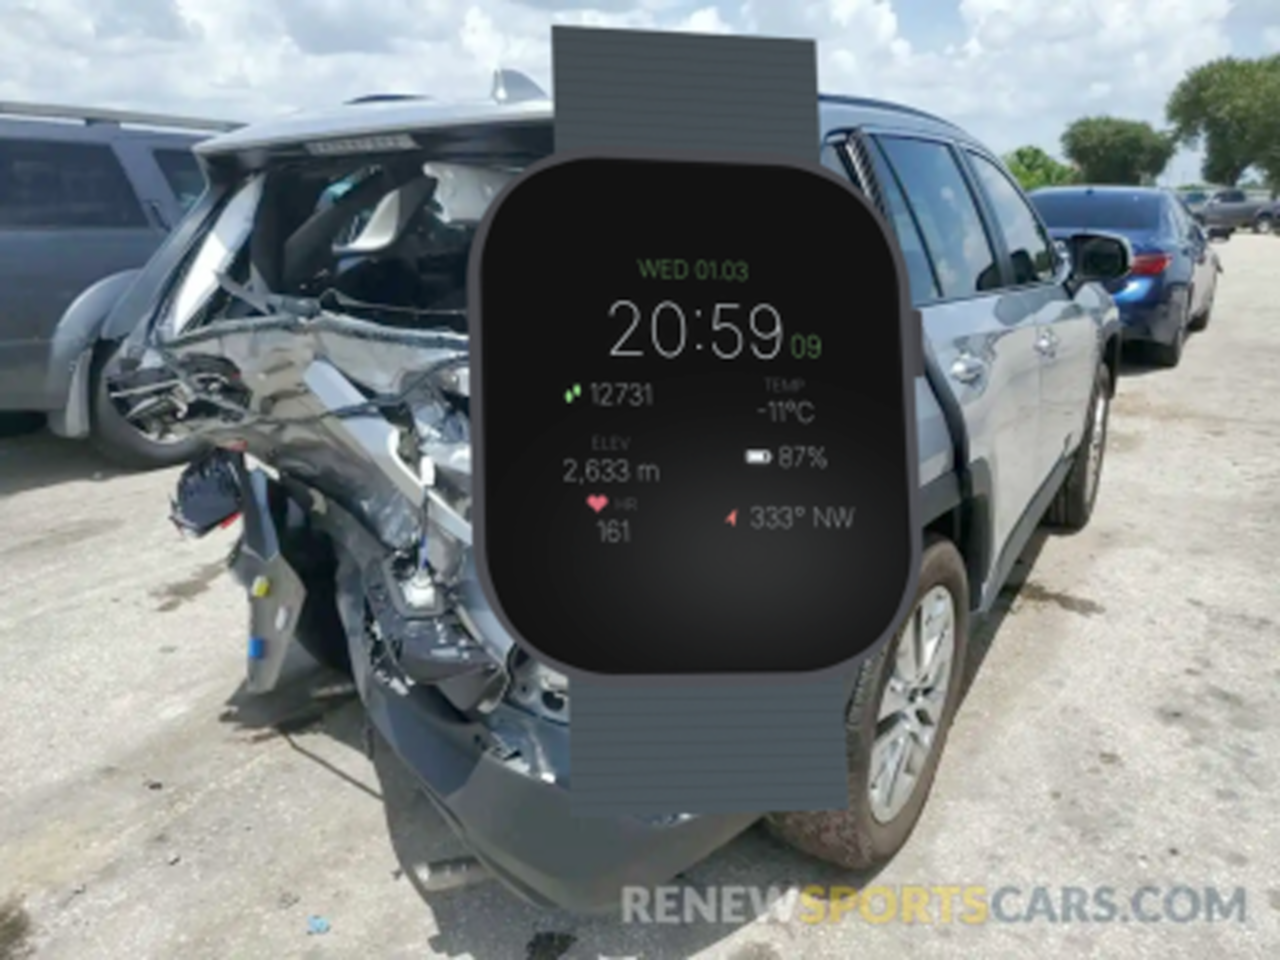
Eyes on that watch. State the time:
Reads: 20:59:09
